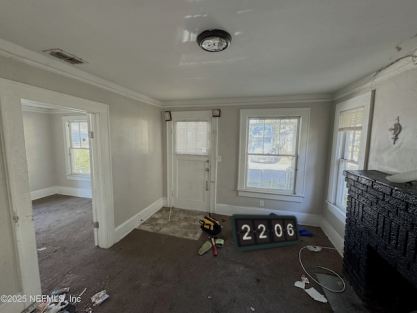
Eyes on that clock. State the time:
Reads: 22:06
